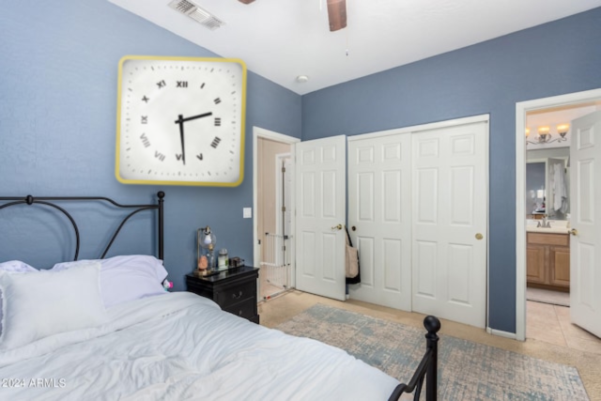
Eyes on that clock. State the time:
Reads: 2:29
